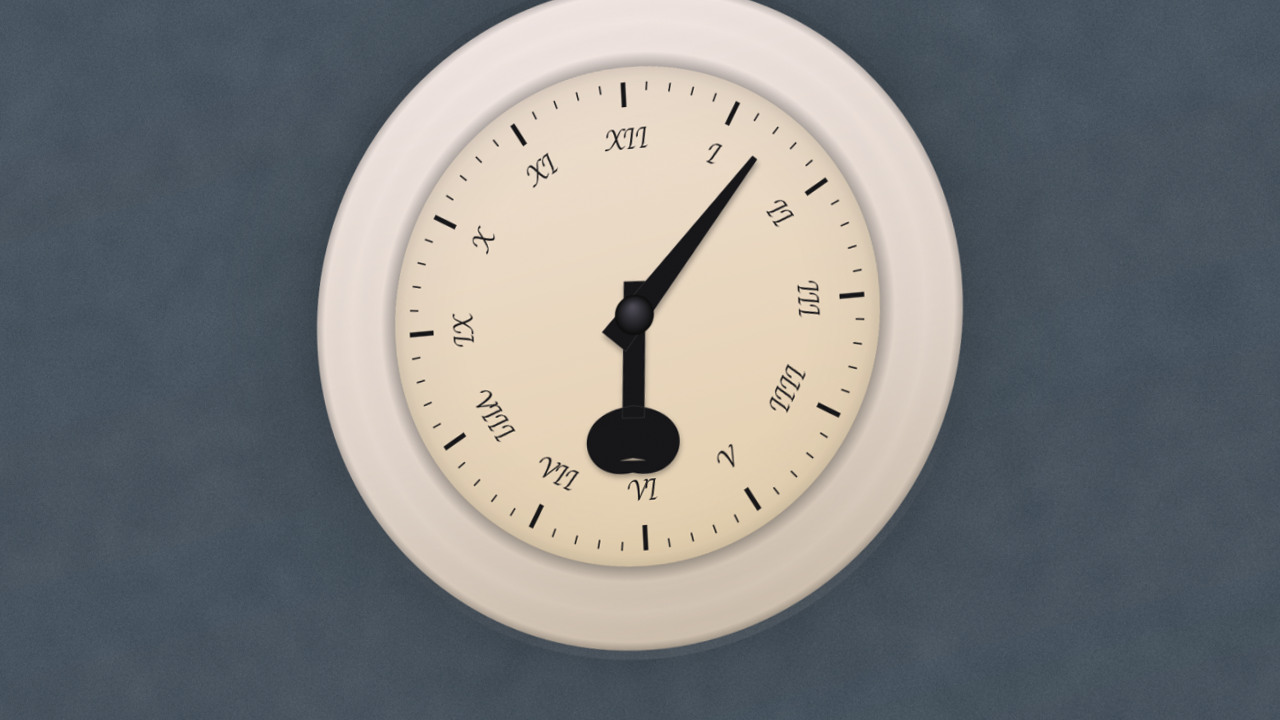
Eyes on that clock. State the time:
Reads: 6:07
